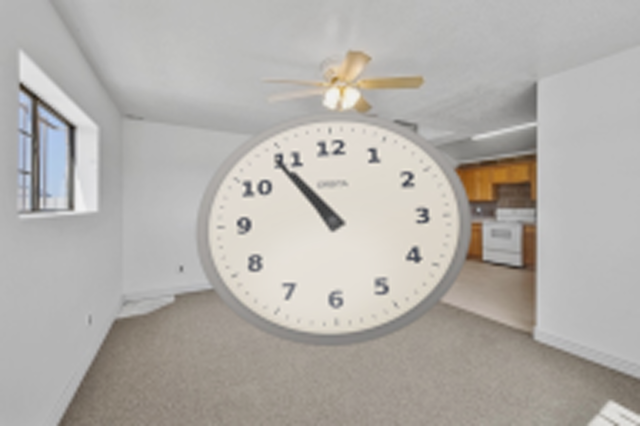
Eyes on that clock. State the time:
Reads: 10:54
